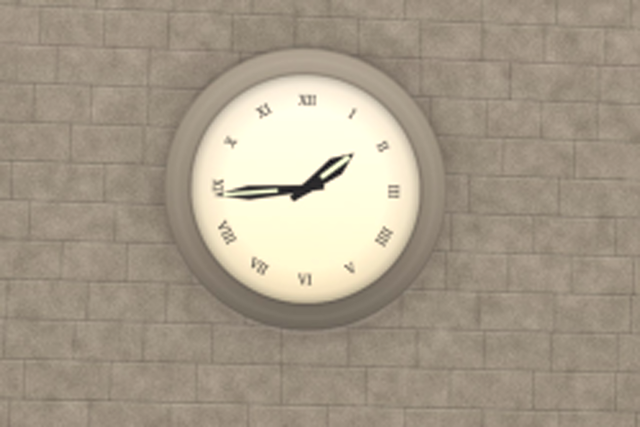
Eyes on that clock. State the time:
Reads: 1:44
